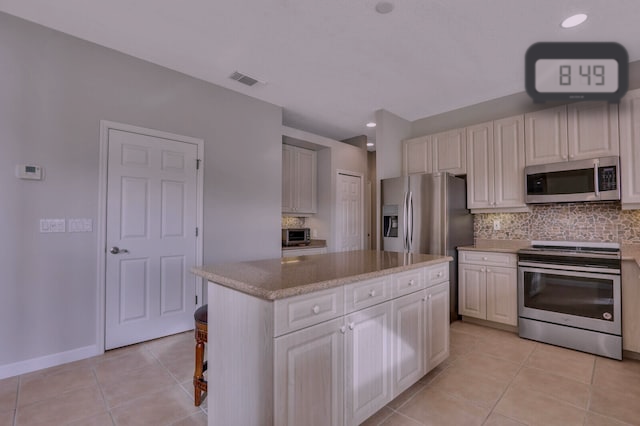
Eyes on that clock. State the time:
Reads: 8:49
